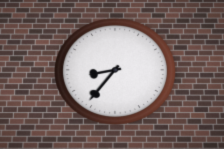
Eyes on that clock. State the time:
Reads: 8:36
